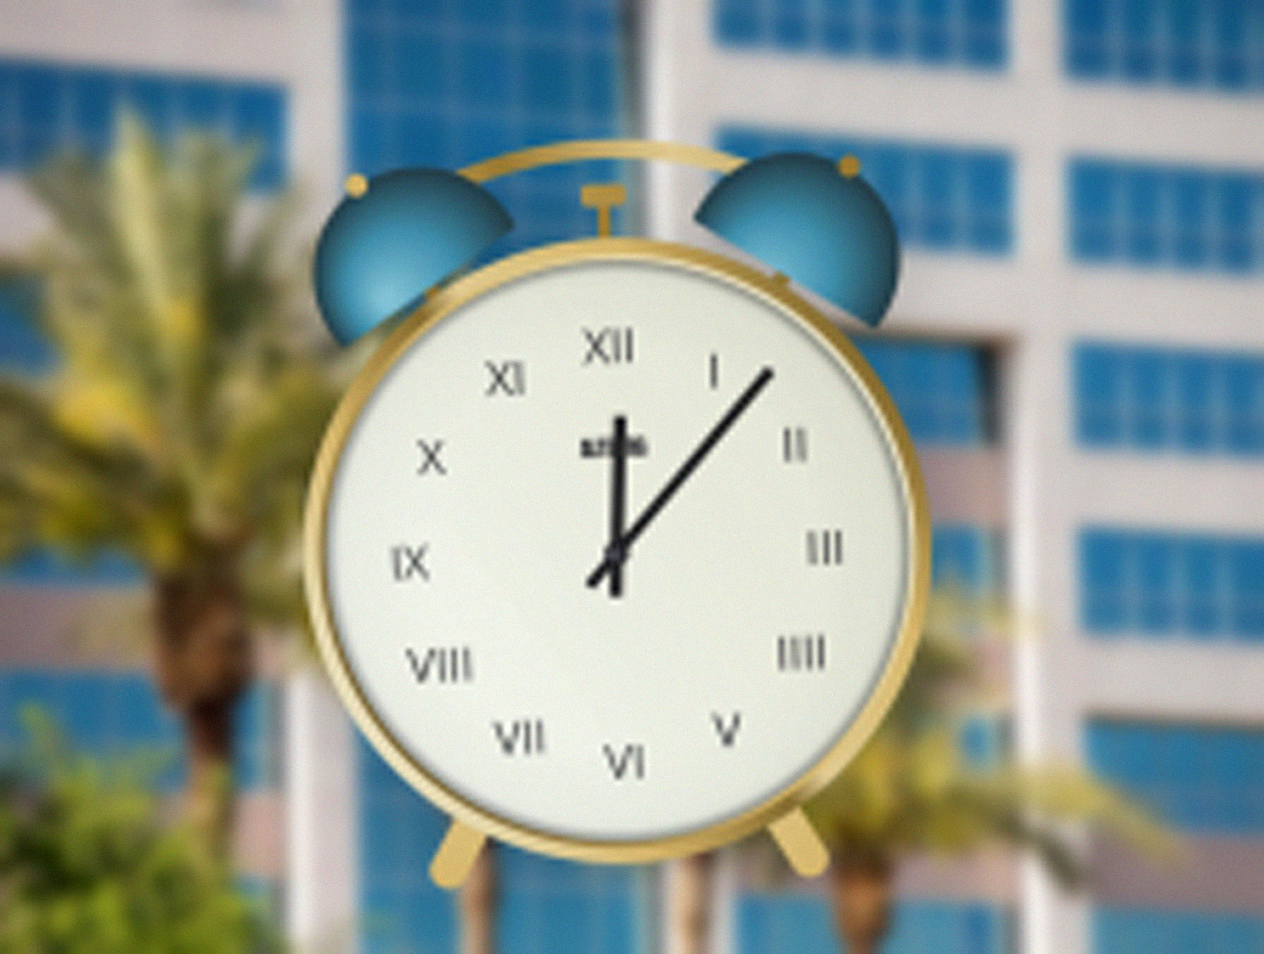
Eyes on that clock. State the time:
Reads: 12:07
